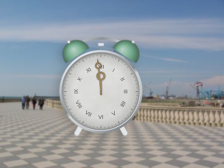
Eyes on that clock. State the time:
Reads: 11:59
